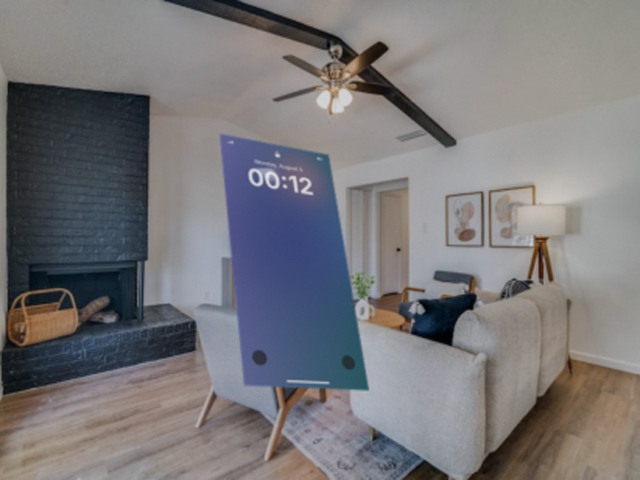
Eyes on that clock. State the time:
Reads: 0:12
